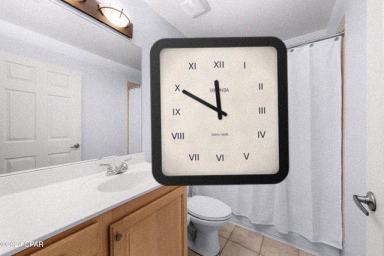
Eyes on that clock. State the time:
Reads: 11:50
